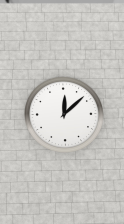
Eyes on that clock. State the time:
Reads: 12:08
